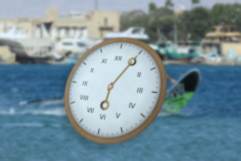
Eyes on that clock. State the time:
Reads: 6:05
